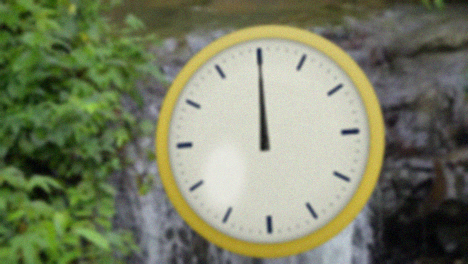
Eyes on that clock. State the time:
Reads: 12:00
